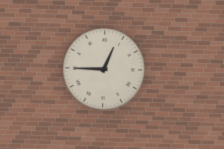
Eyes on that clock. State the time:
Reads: 12:45
